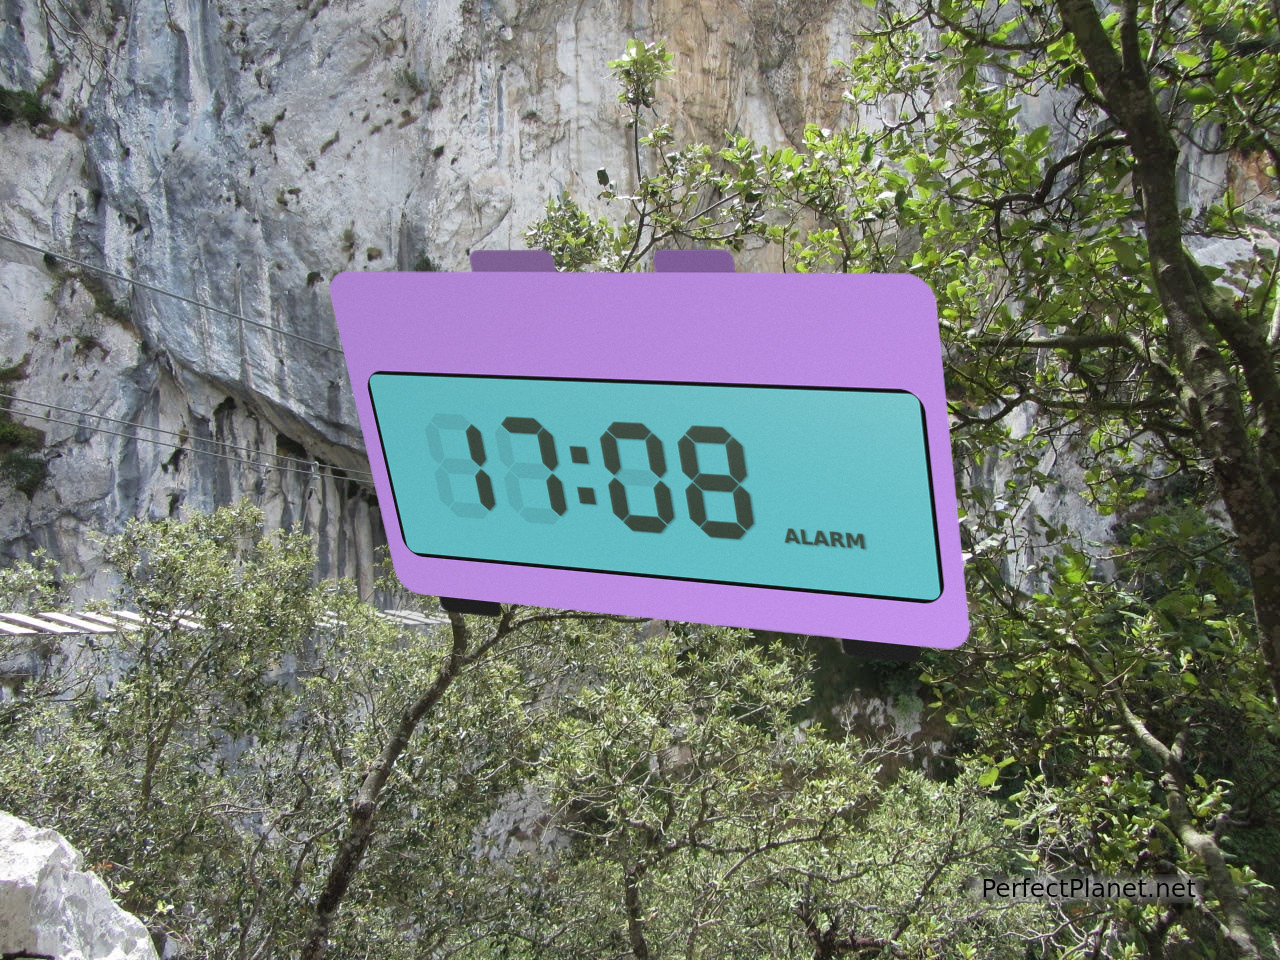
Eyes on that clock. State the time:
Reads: 17:08
